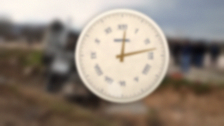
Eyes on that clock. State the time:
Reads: 12:13
